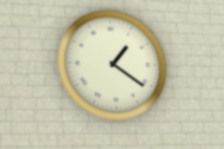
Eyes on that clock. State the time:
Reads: 1:21
